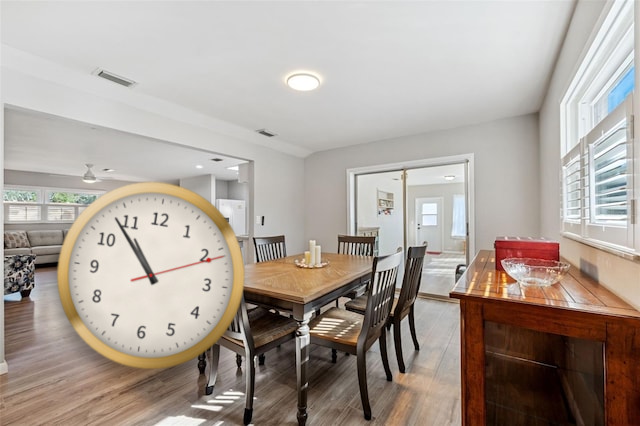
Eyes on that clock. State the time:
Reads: 10:53:11
